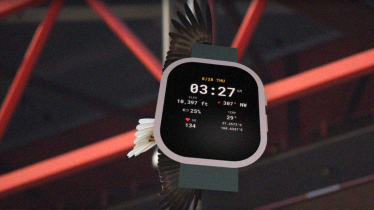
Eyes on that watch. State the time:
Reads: 3:27
